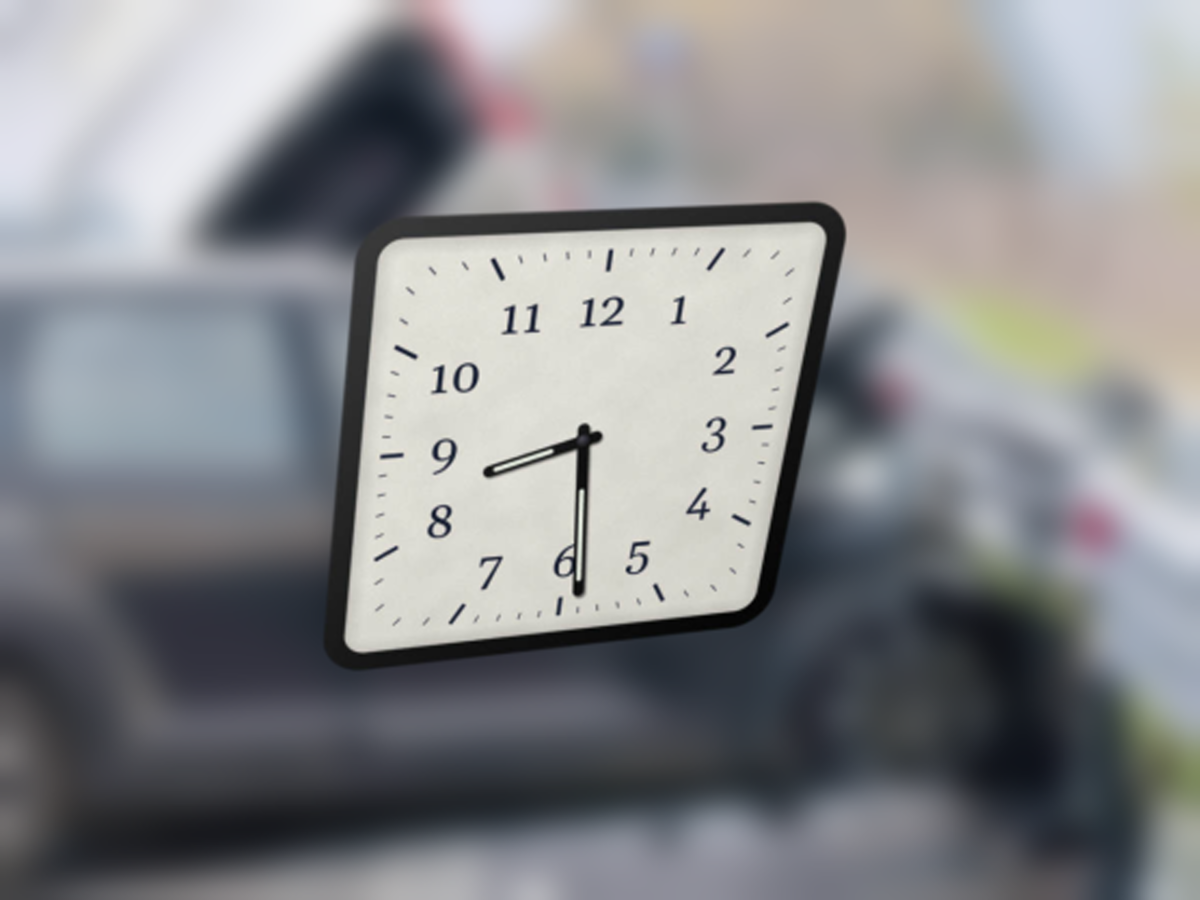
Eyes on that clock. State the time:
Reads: 8:29
